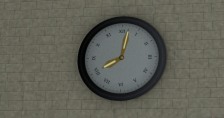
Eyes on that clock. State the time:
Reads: 8:02
